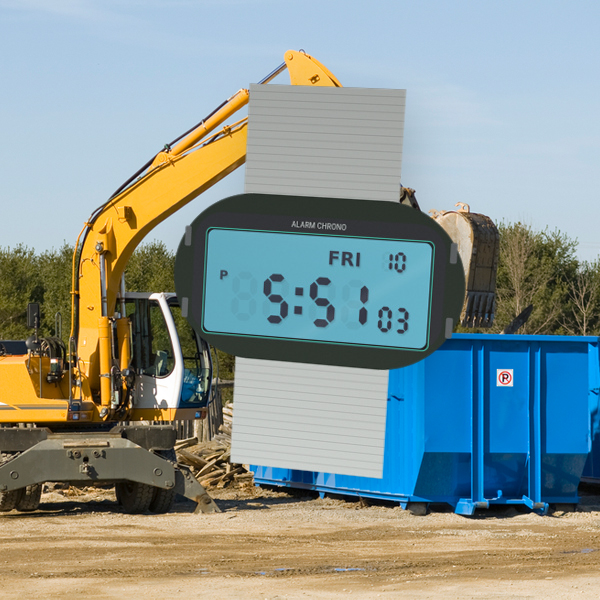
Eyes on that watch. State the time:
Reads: 5:51:03
